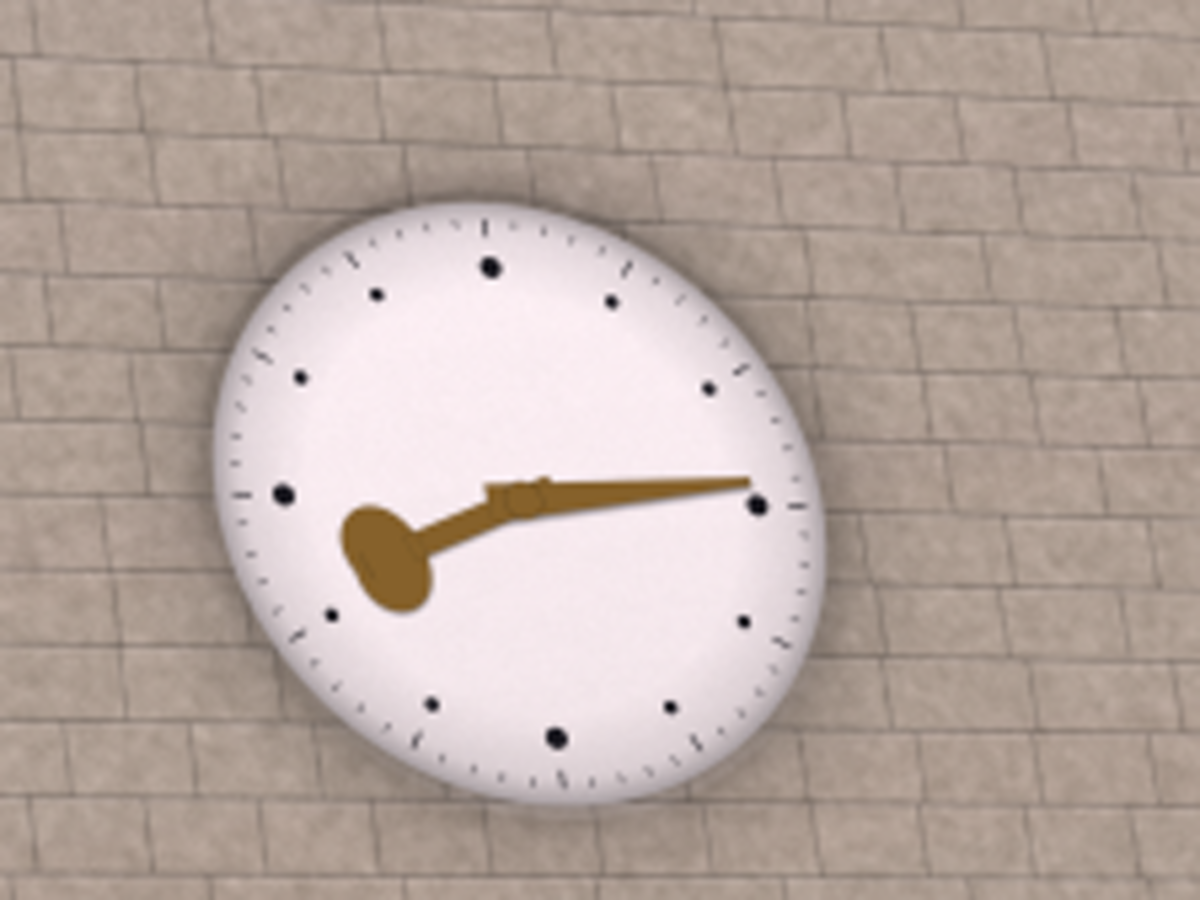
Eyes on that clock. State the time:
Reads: 8:14
